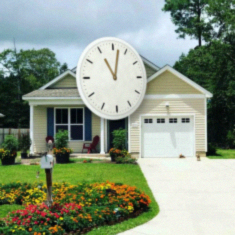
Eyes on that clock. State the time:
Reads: 11:02
